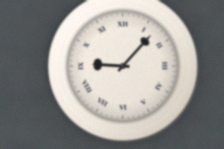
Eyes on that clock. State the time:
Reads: 9:07
